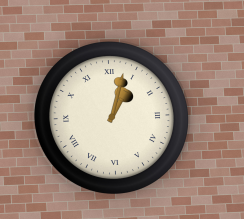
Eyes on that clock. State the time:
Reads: 1:03
